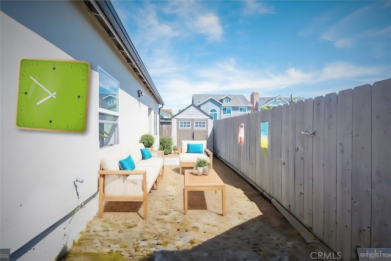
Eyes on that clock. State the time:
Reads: 7:51
